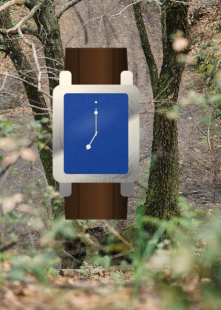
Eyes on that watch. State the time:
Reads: 7:00
